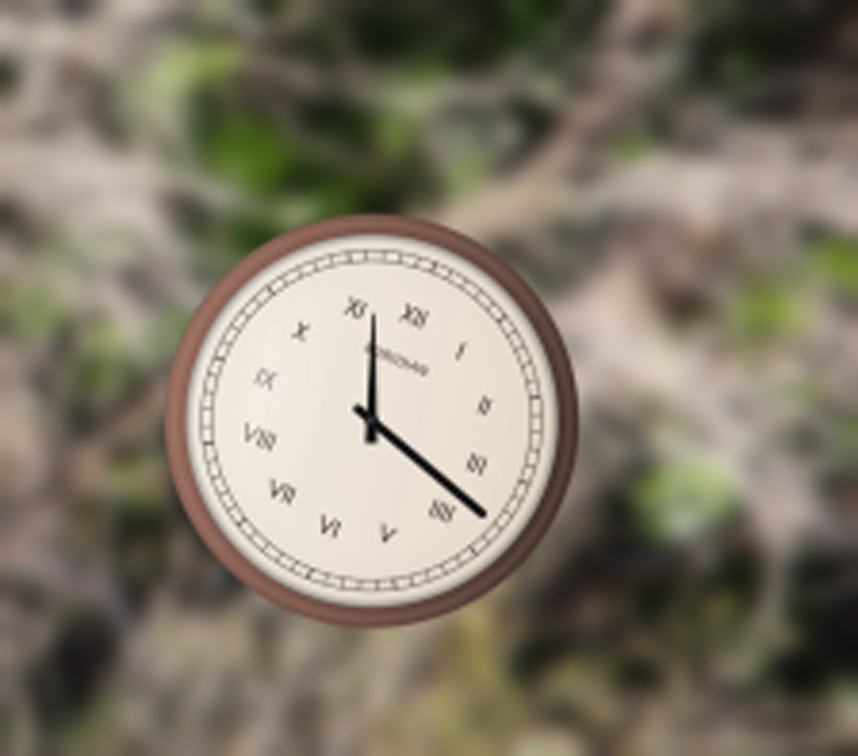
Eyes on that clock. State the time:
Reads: 11:18
